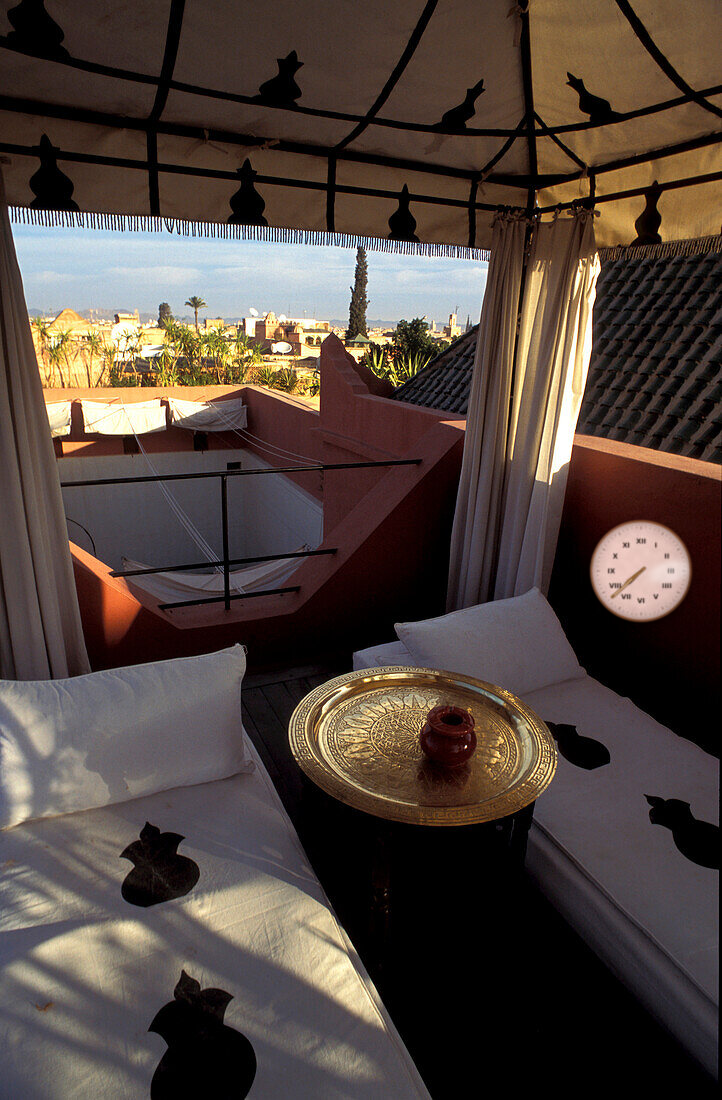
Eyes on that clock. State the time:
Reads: 7:38
